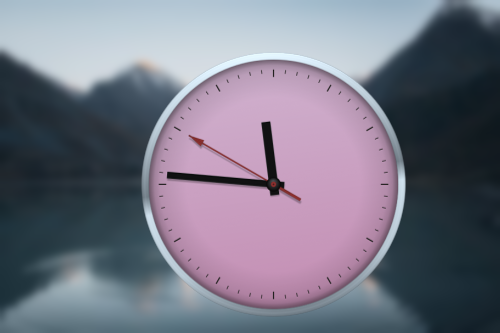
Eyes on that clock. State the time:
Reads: 11:45:50
